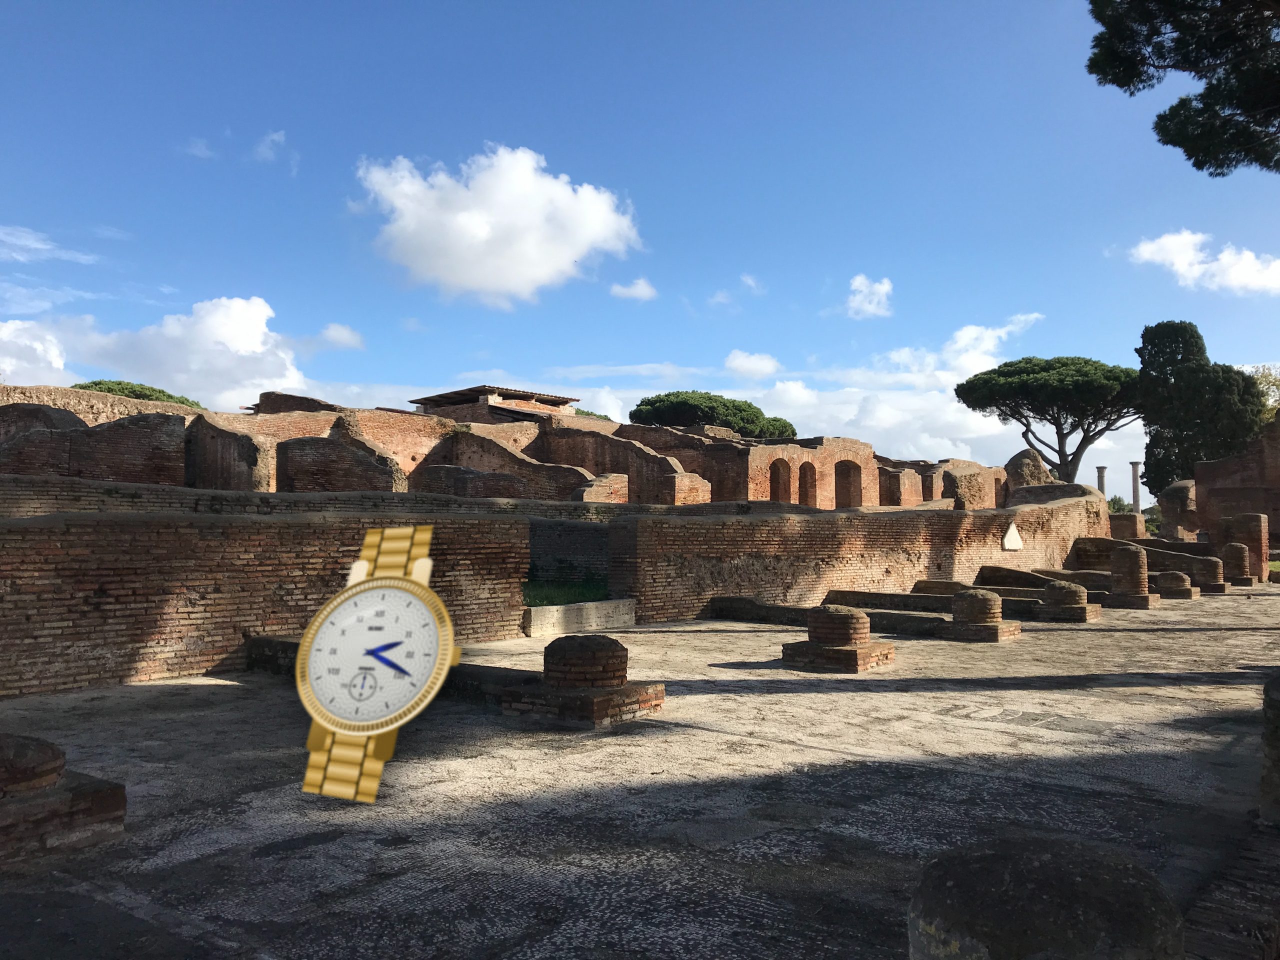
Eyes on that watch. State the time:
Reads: 2:19
